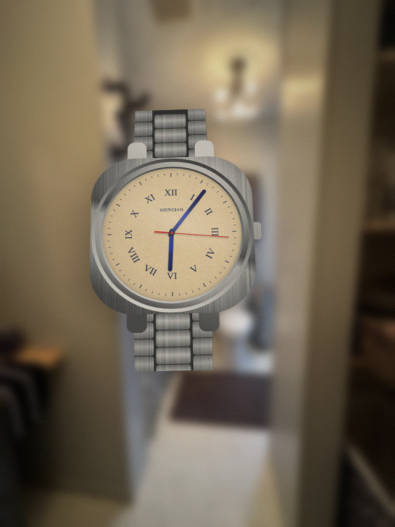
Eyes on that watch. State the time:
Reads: 6:06:16
